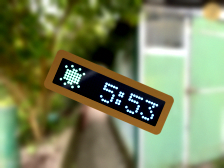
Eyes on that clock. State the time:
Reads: 5:53
